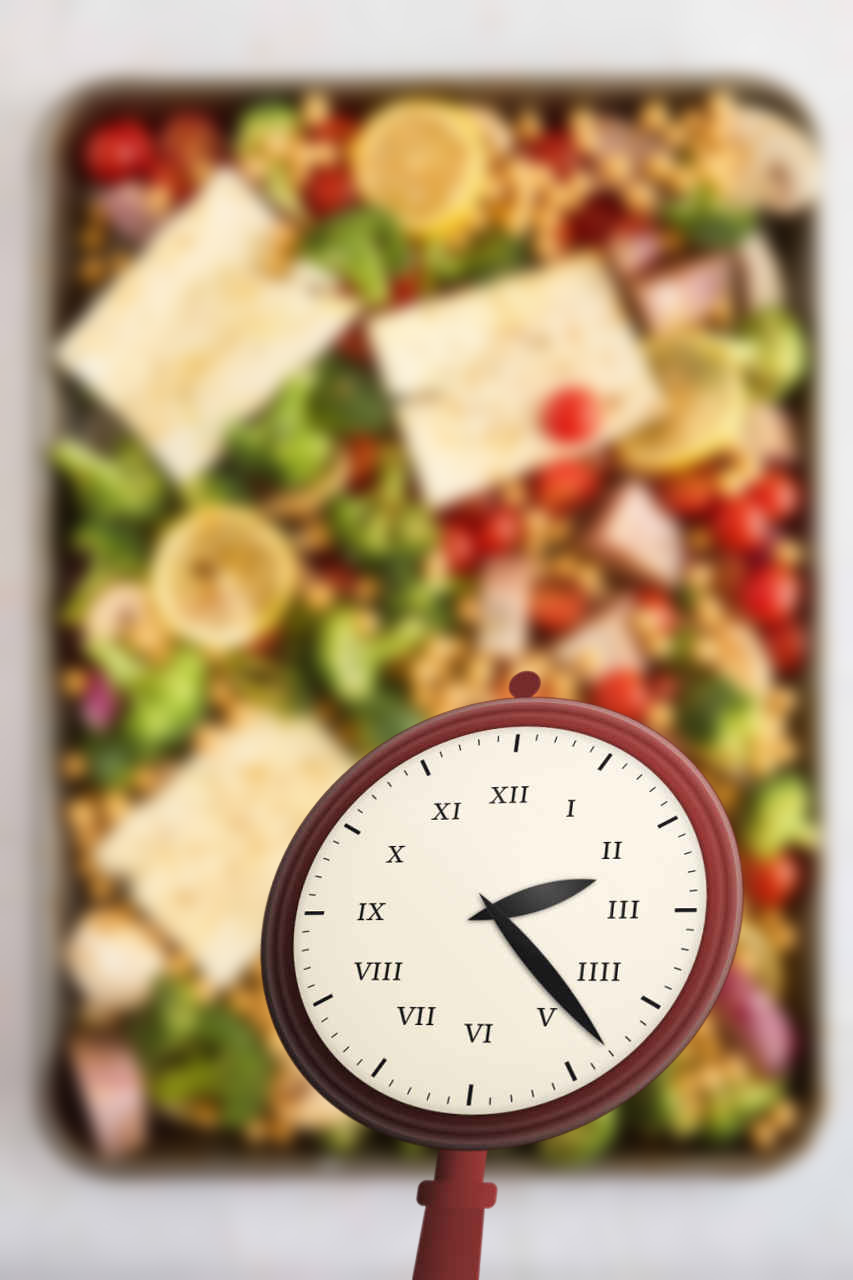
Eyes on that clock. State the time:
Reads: 2:23
